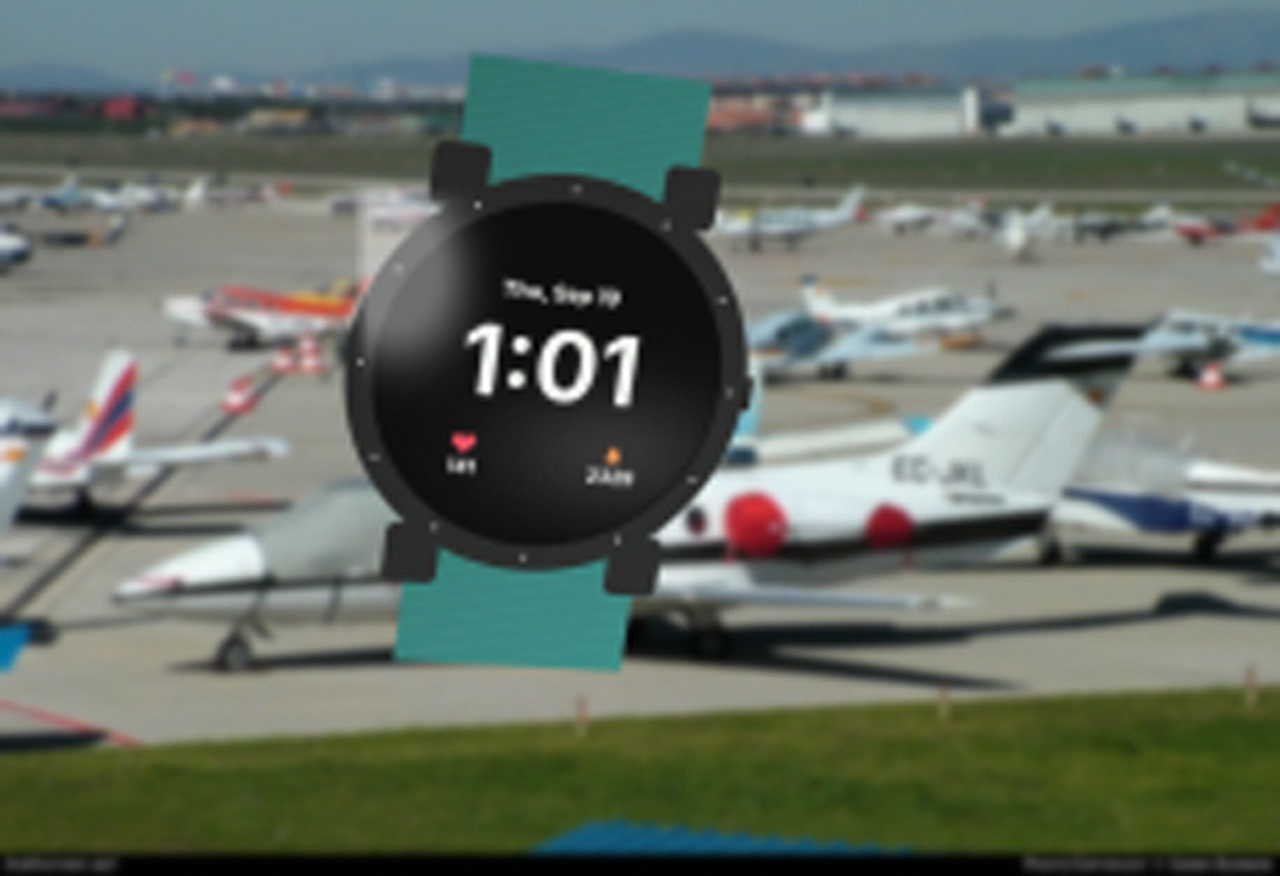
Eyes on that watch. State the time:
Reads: 1:01
